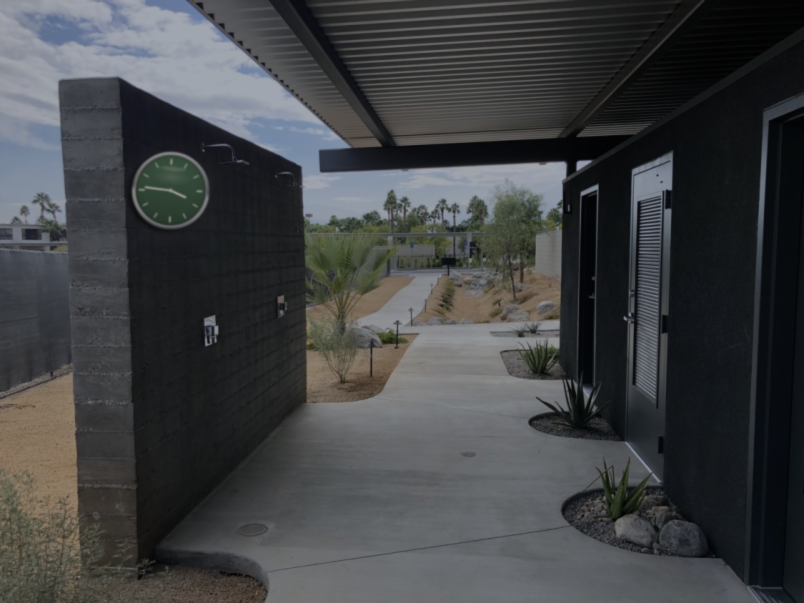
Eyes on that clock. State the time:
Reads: 3:46
